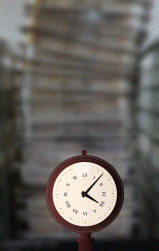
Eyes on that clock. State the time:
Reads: 4:07
